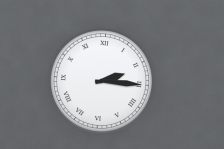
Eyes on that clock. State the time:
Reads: 2:15
